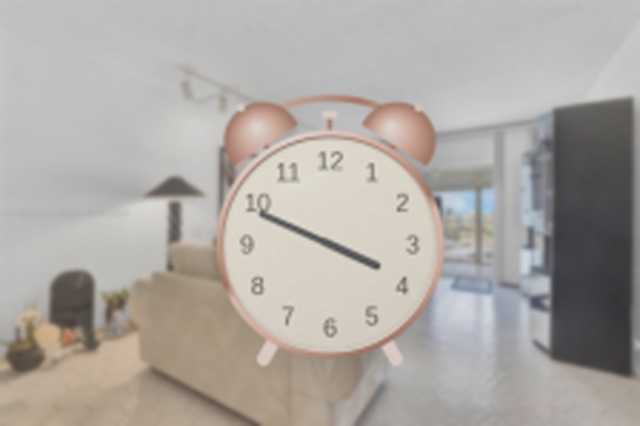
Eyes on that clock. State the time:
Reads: 3:49
